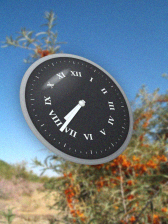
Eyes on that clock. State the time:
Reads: 7:37
